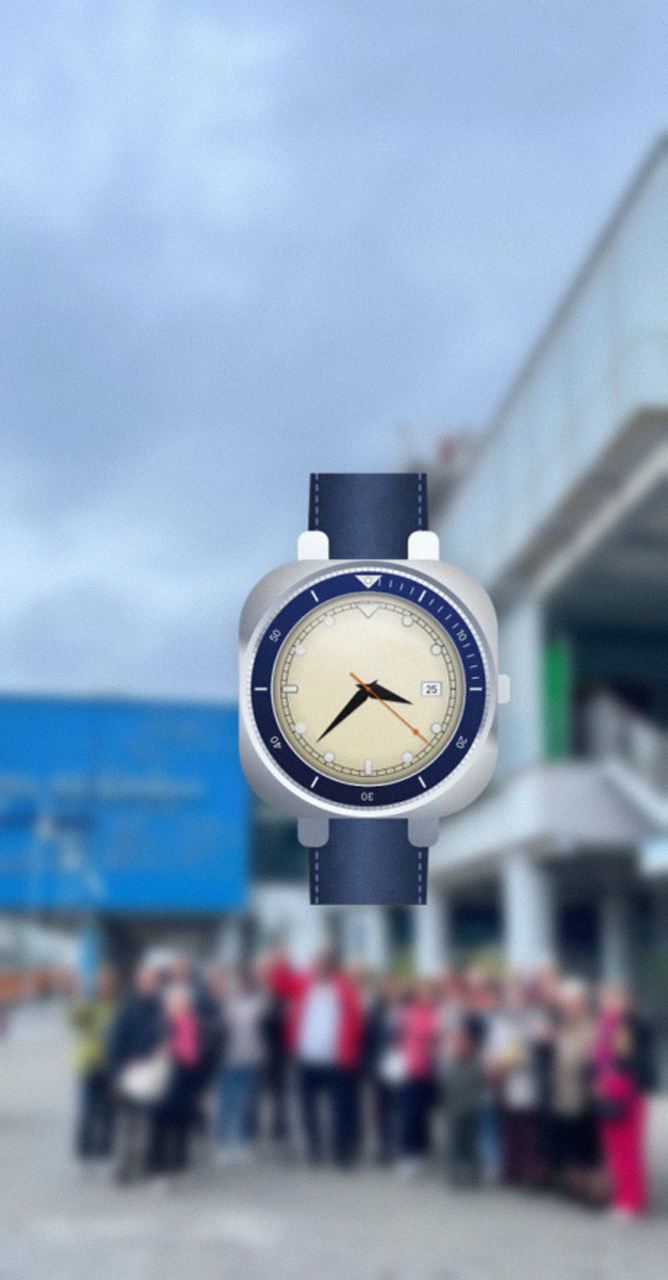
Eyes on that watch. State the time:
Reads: 3:37:22
